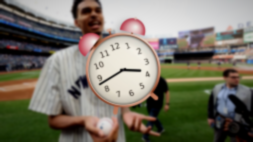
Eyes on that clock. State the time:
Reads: 3:43
